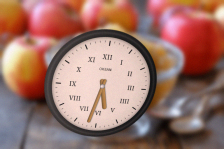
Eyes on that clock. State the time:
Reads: 5:32
